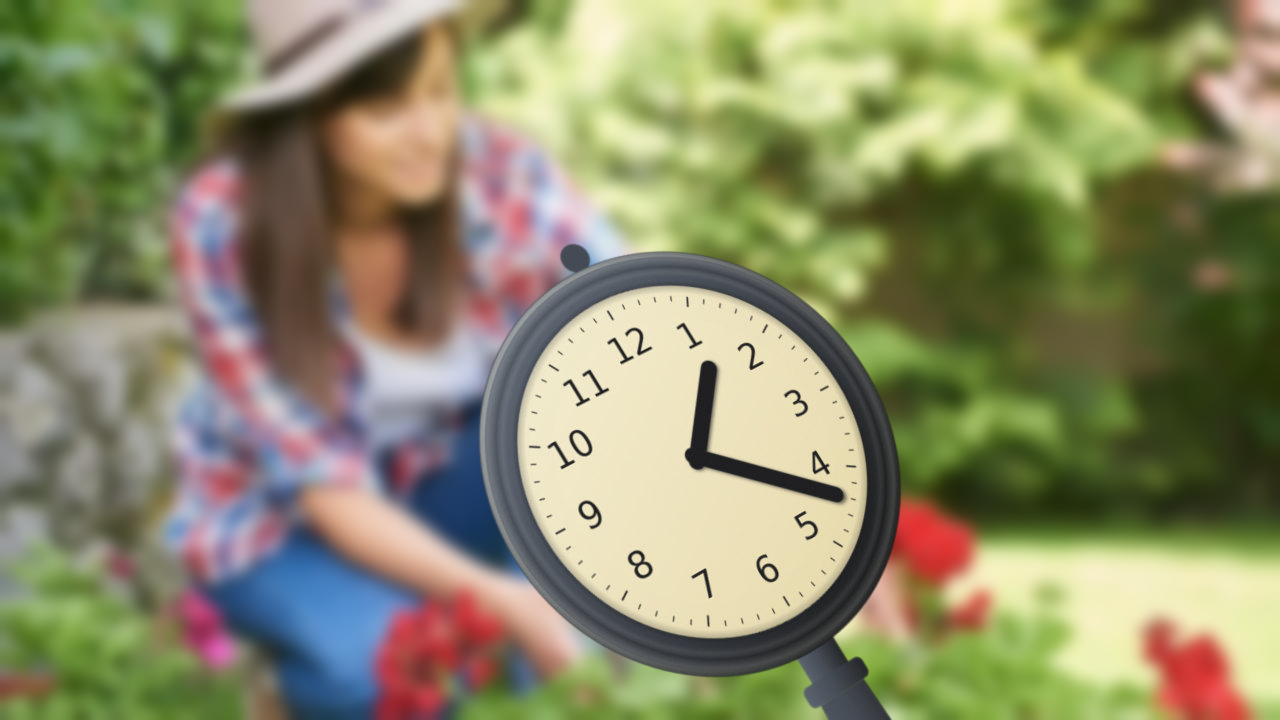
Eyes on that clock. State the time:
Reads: 1:22
